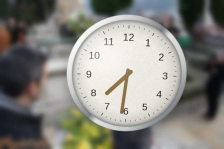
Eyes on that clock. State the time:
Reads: 7:31
